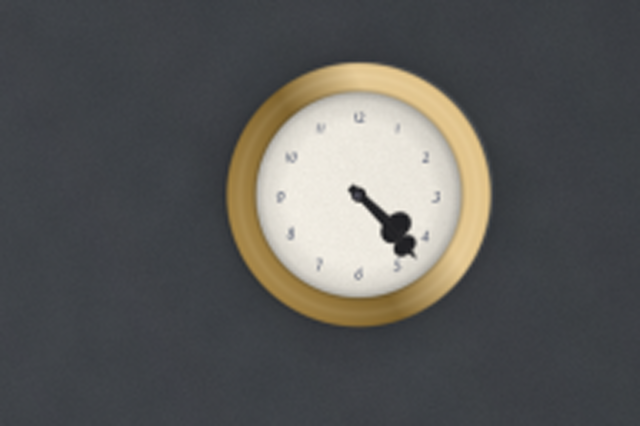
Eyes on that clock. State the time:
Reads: 4:23
